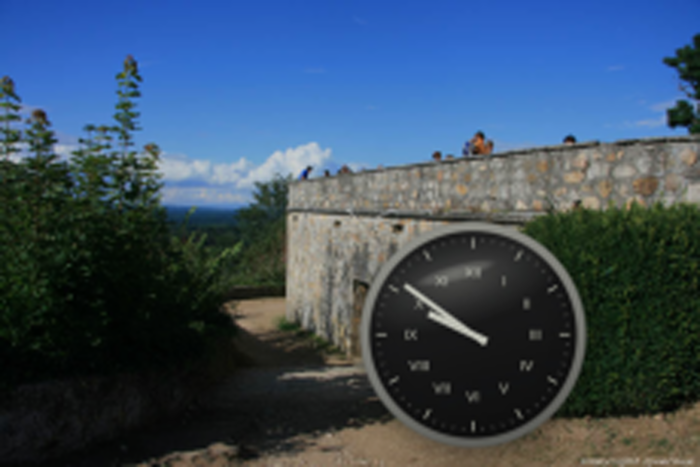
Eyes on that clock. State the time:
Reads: 9:51
